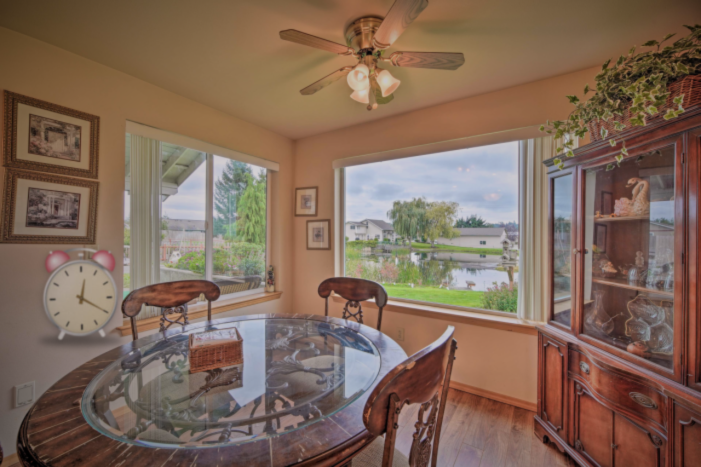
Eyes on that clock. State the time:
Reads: 12:20
